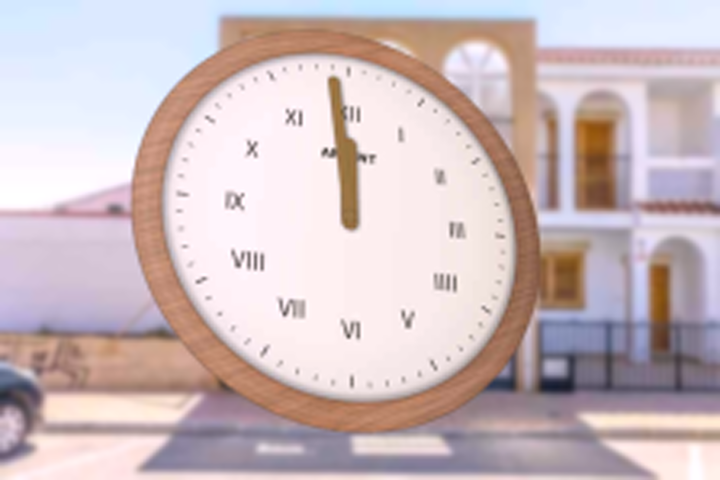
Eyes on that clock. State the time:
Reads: 11:59
